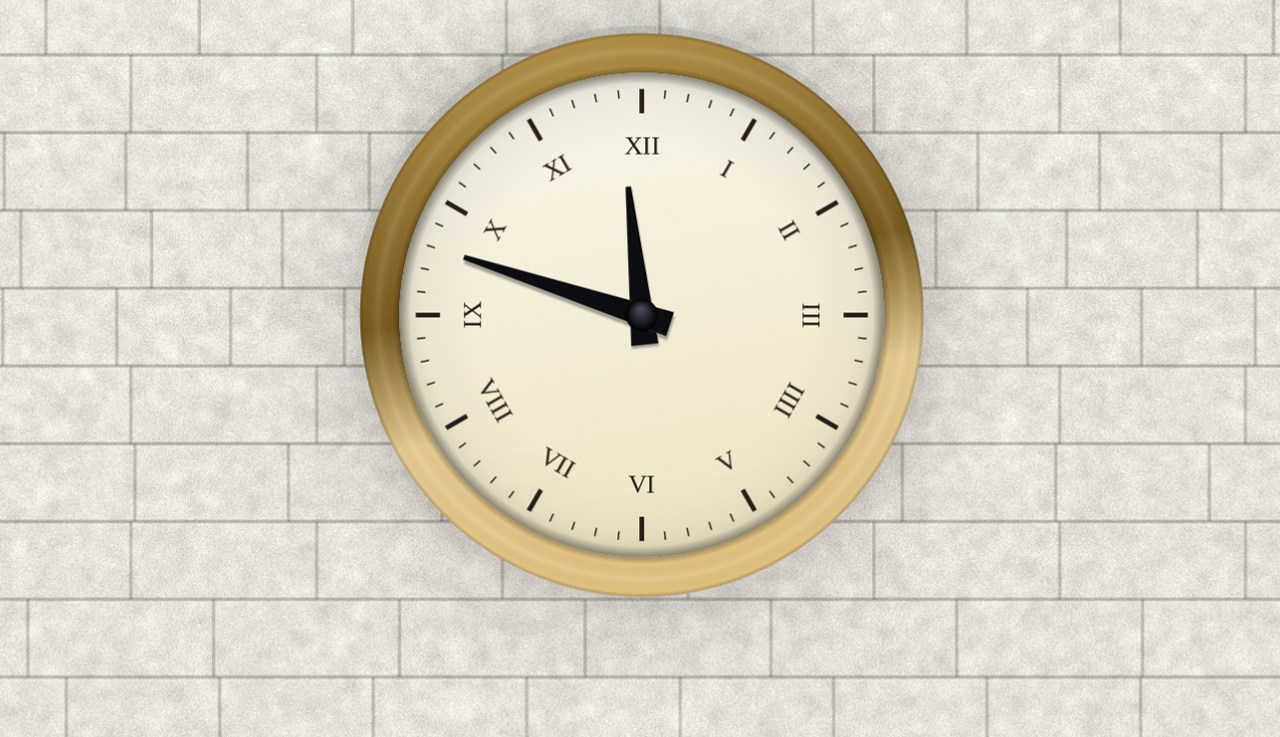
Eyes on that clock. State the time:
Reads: 11:48
